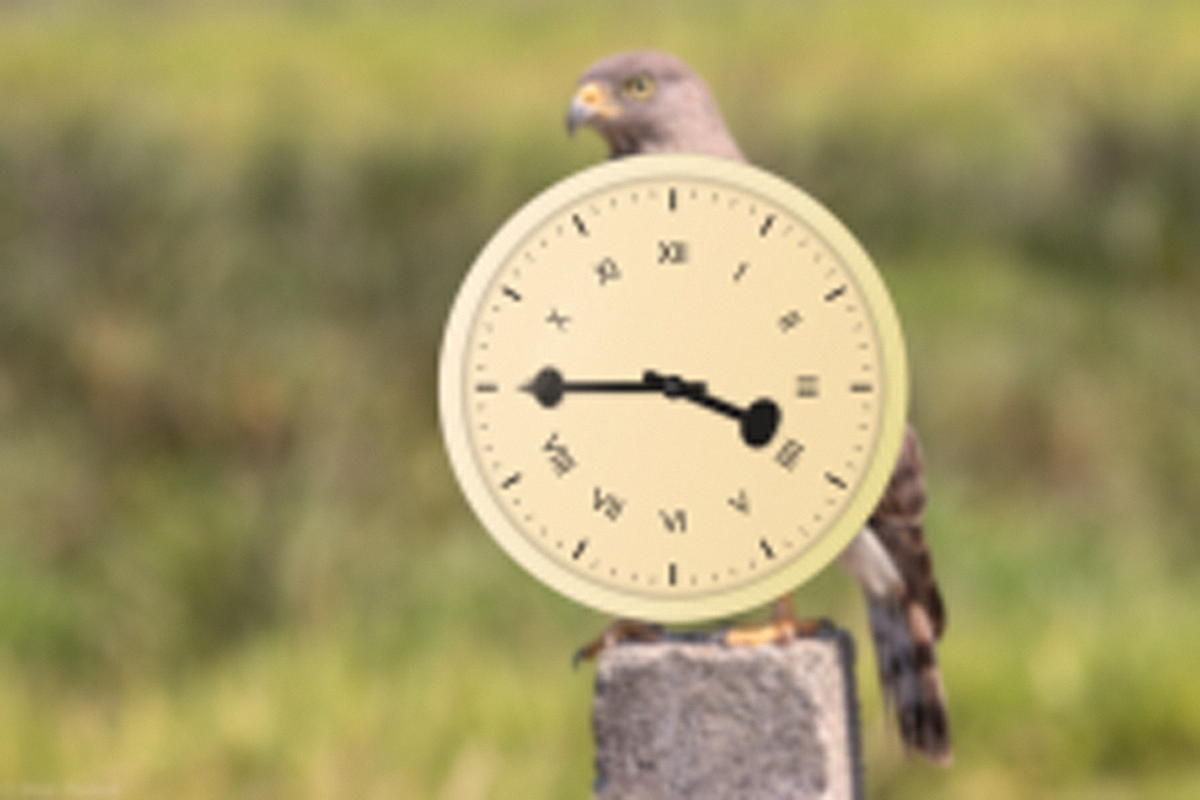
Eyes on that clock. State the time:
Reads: 3:45
